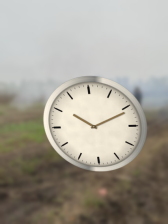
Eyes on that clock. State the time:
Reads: 10:11
